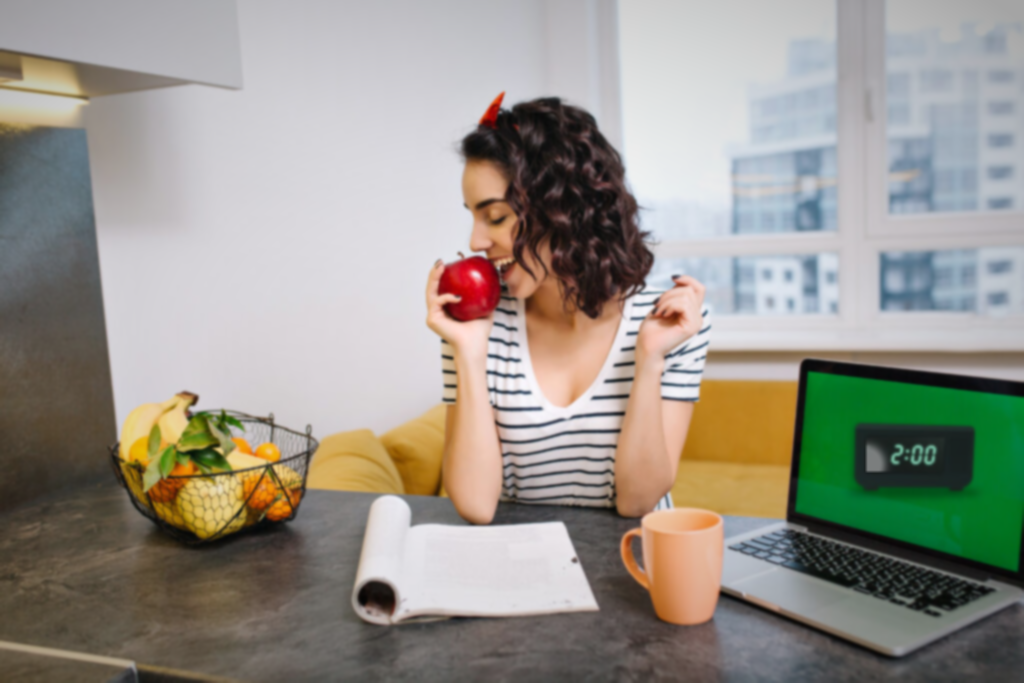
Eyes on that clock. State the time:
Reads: 2:00
